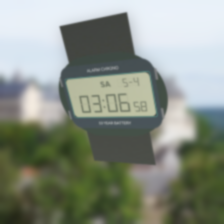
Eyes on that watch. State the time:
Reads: 3:06
